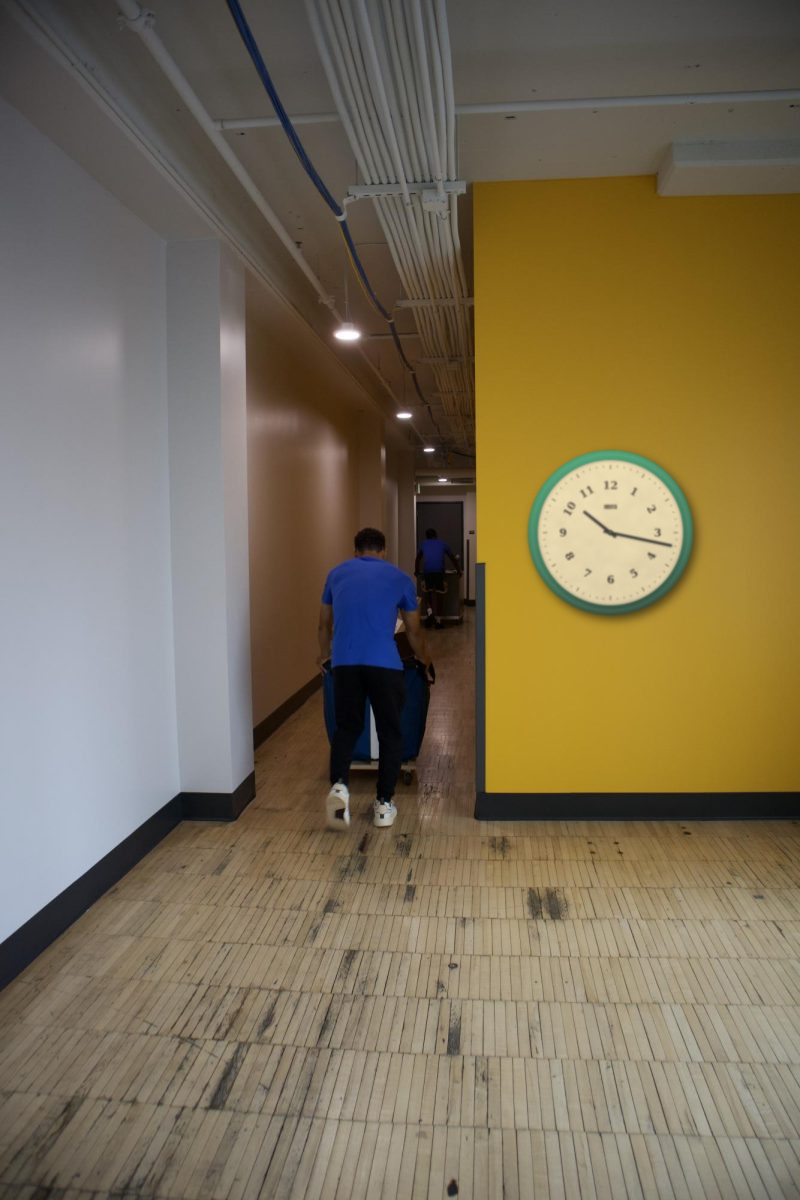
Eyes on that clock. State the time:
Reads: 10:17
